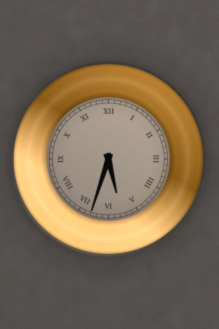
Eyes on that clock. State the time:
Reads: 5:33
